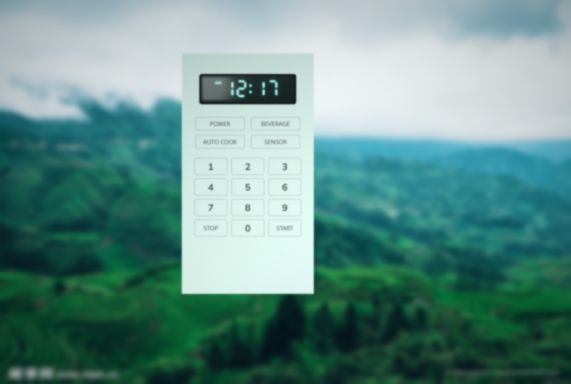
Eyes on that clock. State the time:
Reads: 12:17
